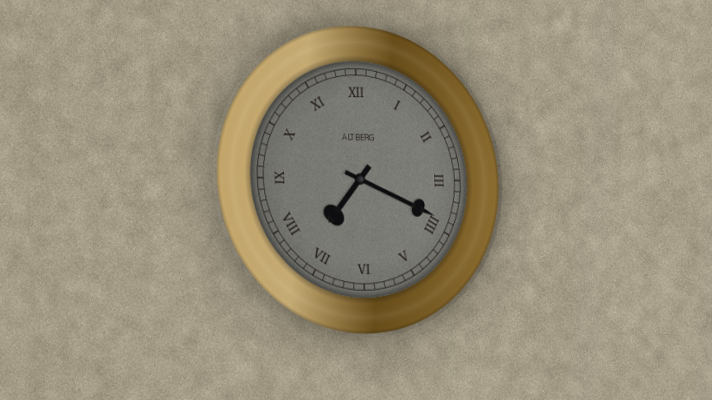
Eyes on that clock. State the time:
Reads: 7:19
